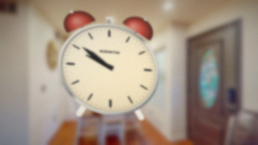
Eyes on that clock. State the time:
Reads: 9:51
